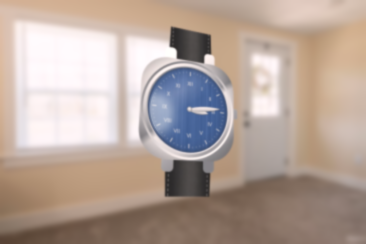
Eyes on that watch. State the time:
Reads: 3:14
